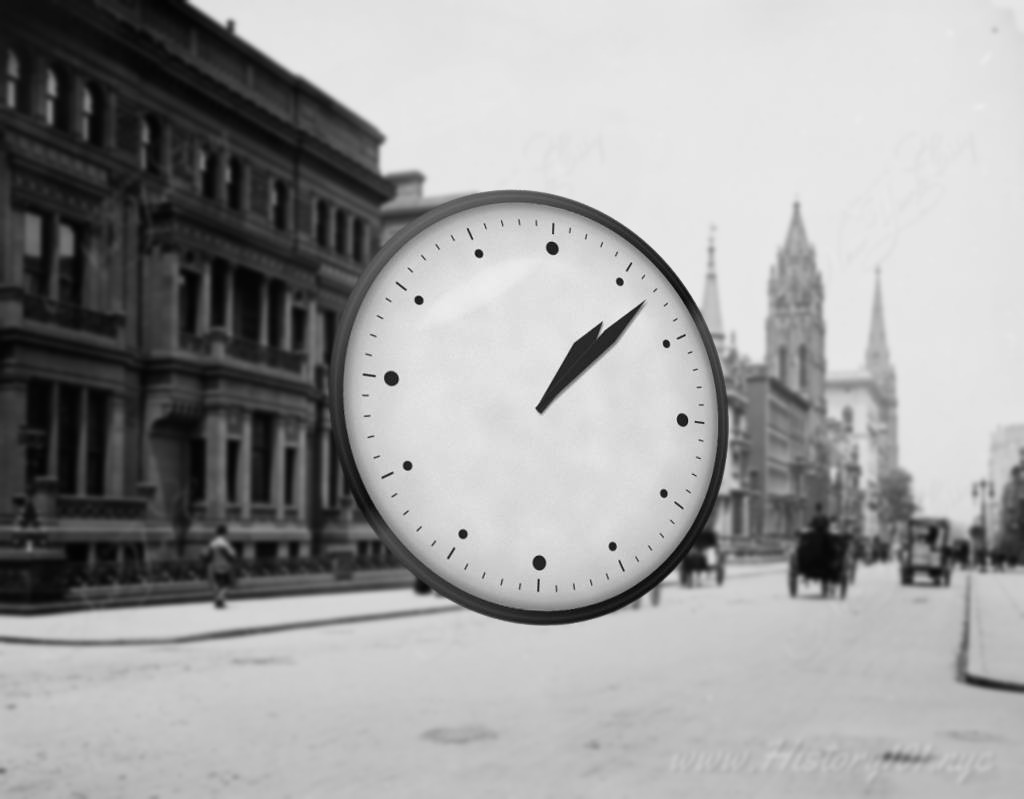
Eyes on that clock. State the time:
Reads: 1:07
